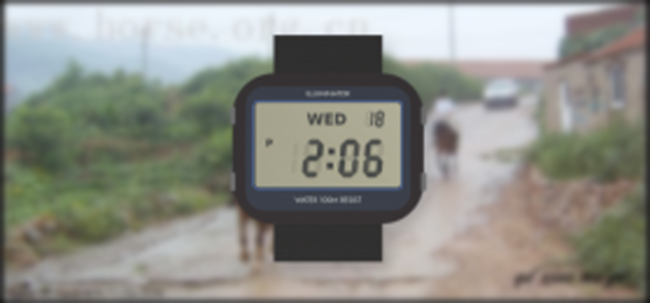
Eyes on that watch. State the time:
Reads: 2:06
